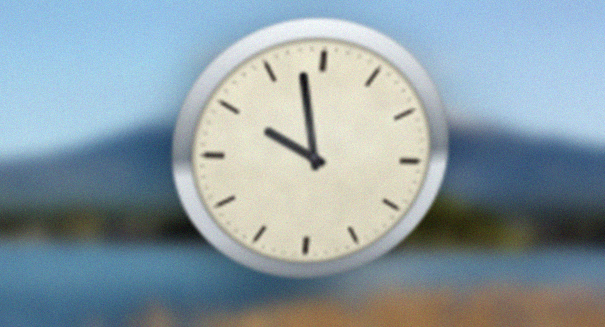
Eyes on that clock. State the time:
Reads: 9:58
